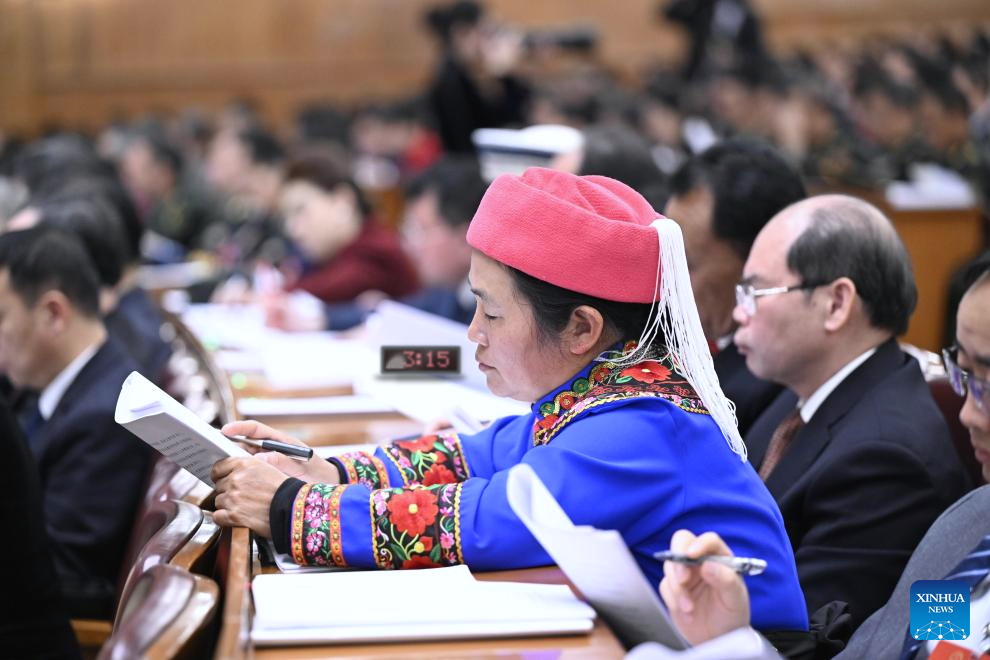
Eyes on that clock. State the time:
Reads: 3:15
